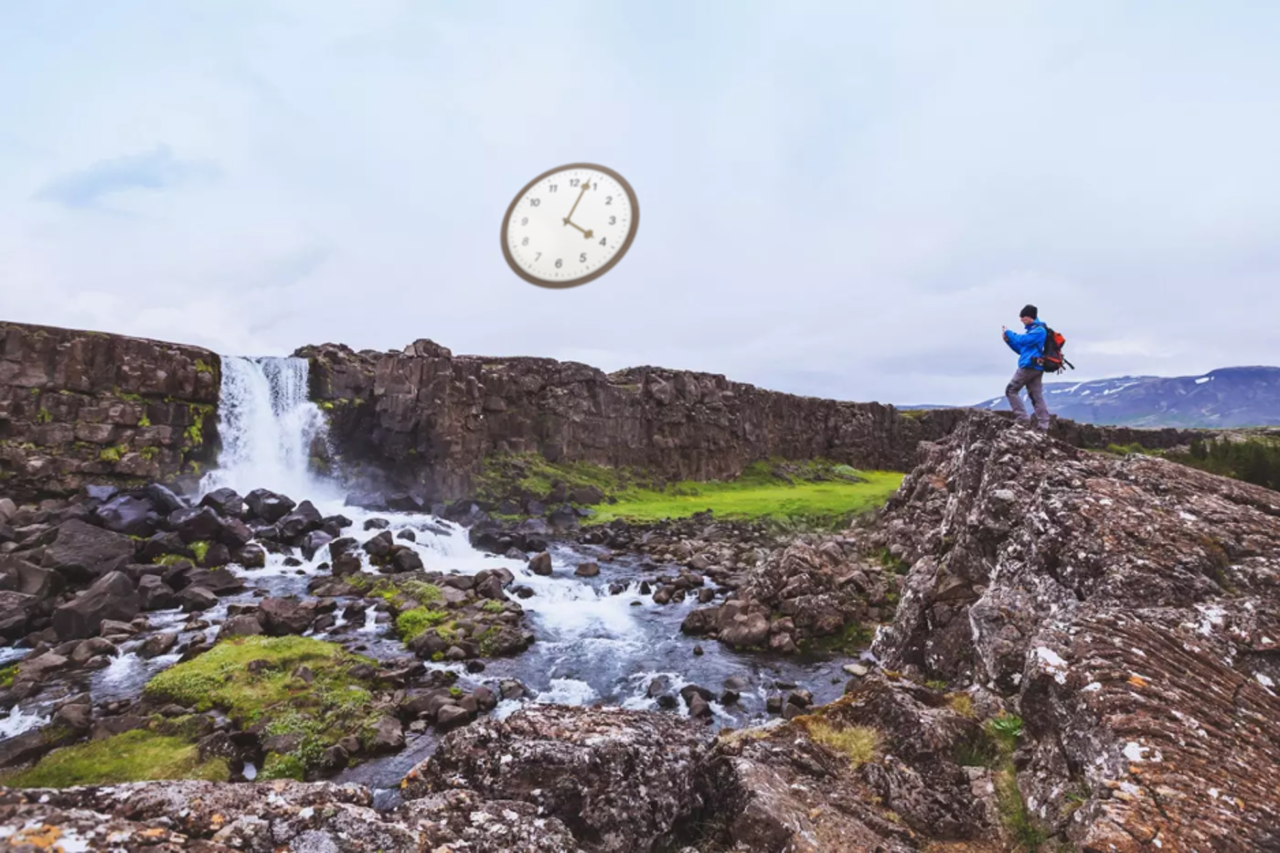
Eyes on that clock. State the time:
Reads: 4:03
